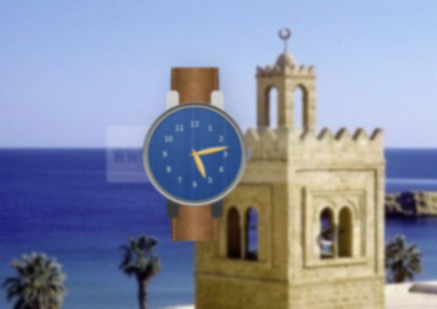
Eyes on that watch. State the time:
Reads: 5:13
